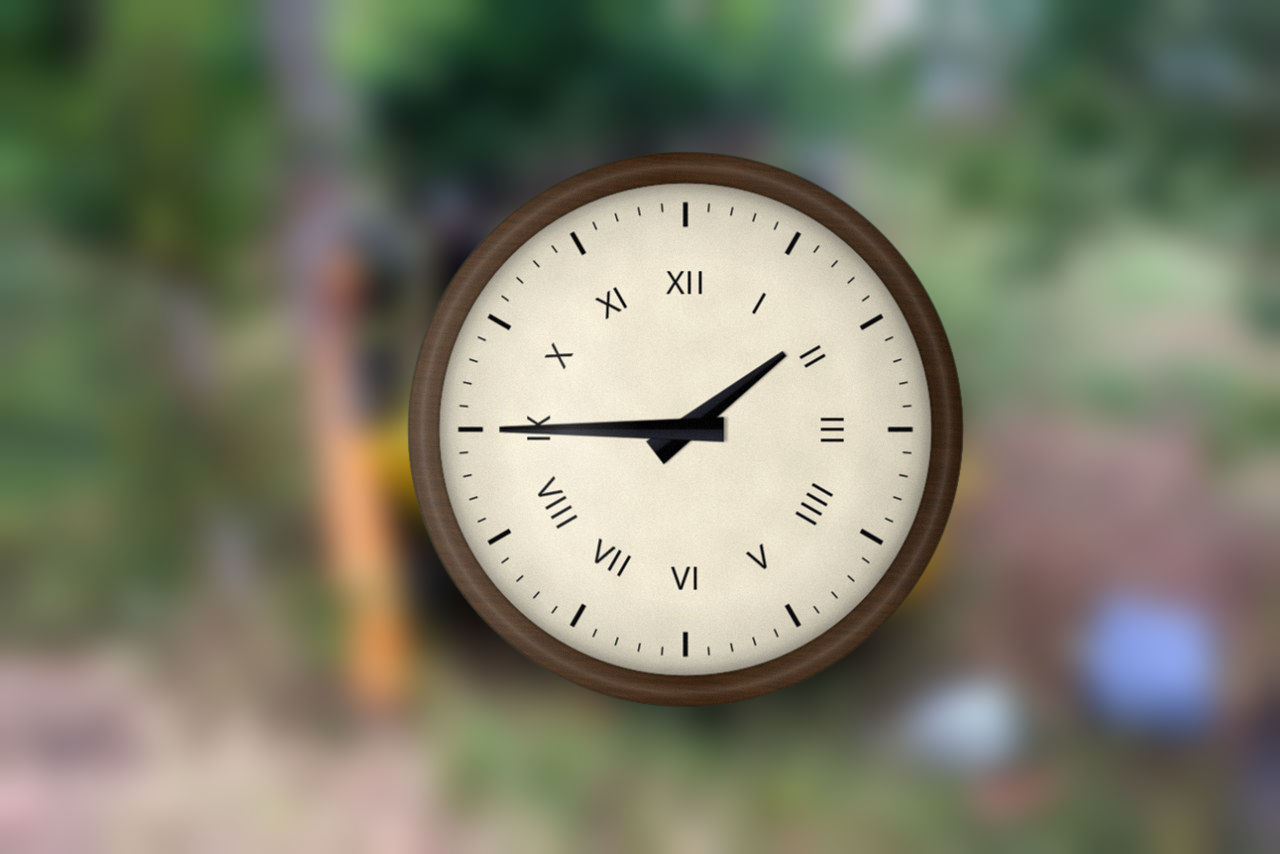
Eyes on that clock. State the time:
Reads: 1:45
